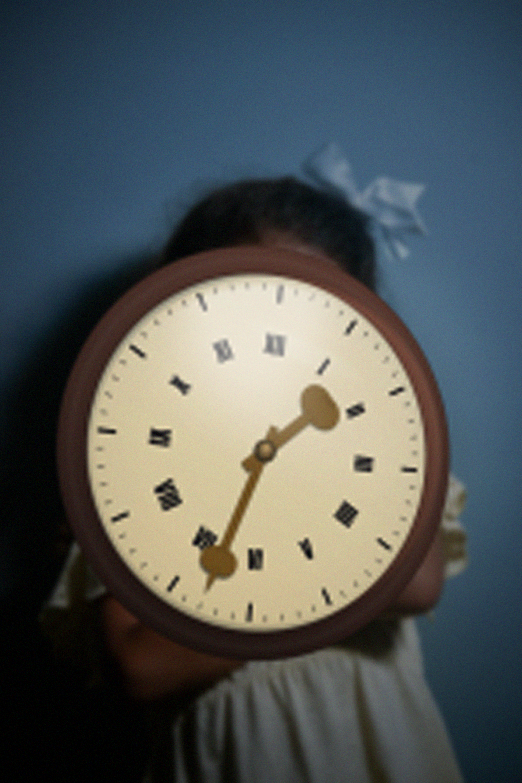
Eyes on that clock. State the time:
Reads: 1:33
